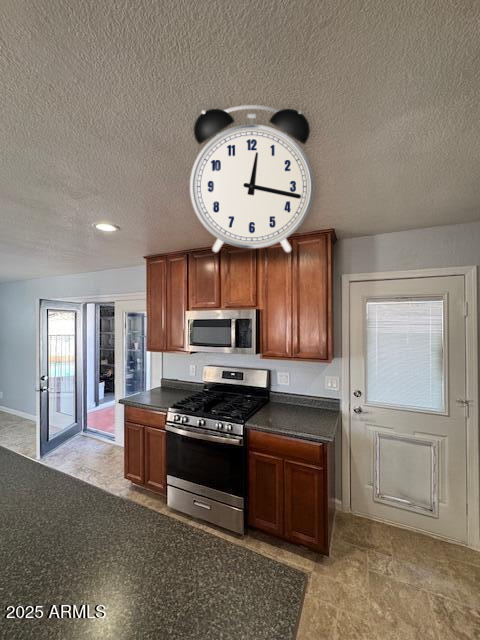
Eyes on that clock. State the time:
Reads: 12:17
